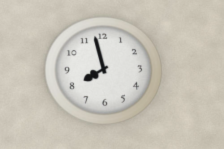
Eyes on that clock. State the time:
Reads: 7:58
